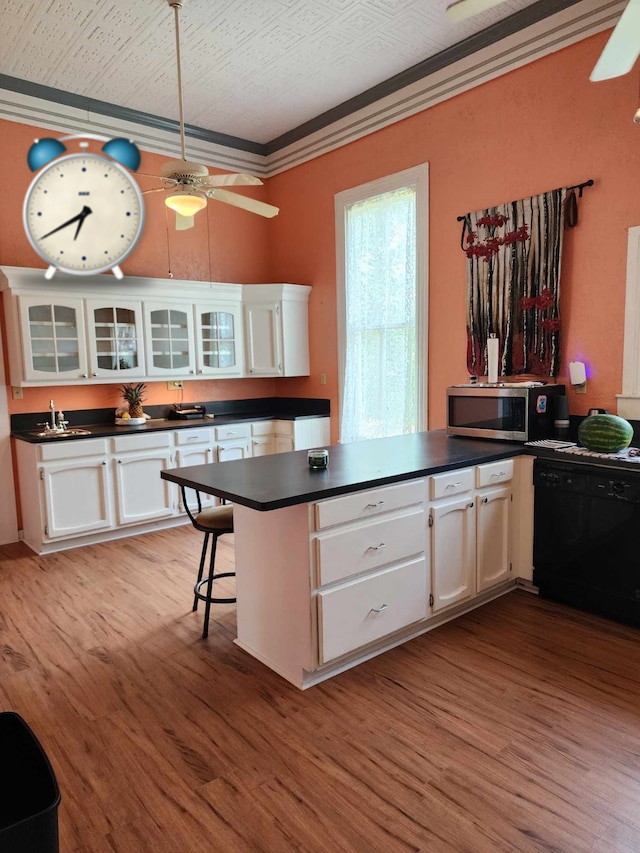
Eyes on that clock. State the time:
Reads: 6:40
